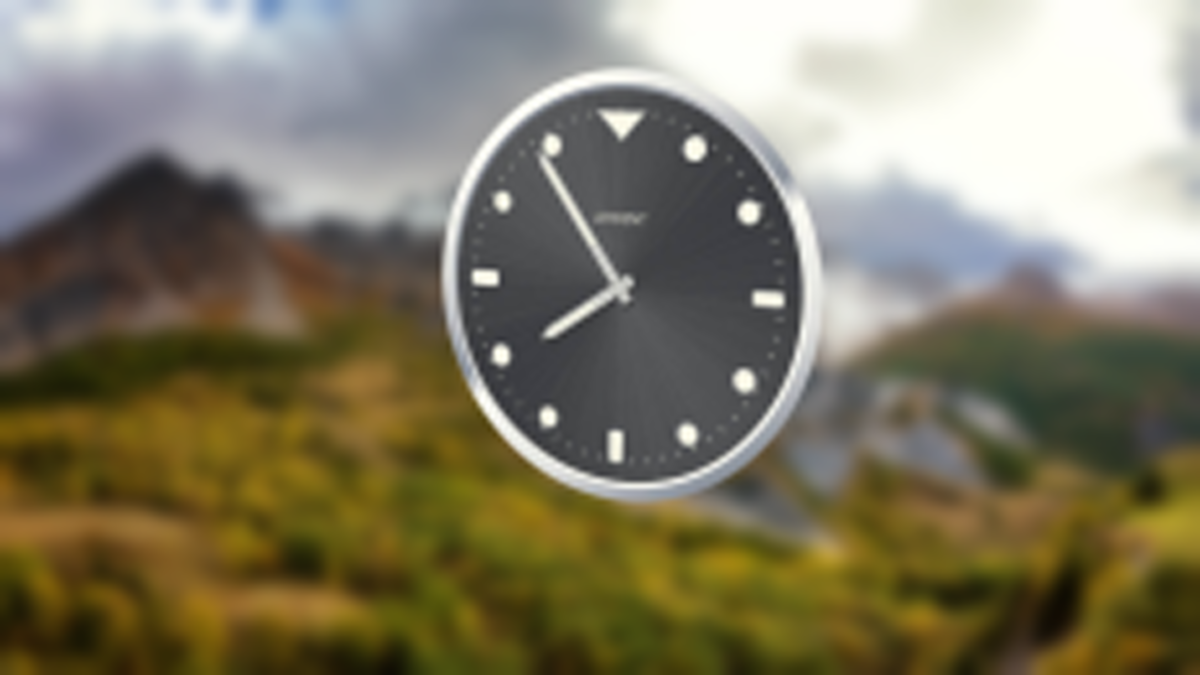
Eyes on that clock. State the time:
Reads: 7:54
